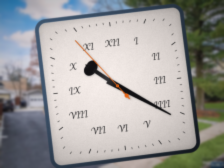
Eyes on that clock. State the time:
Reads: 10:20:54
